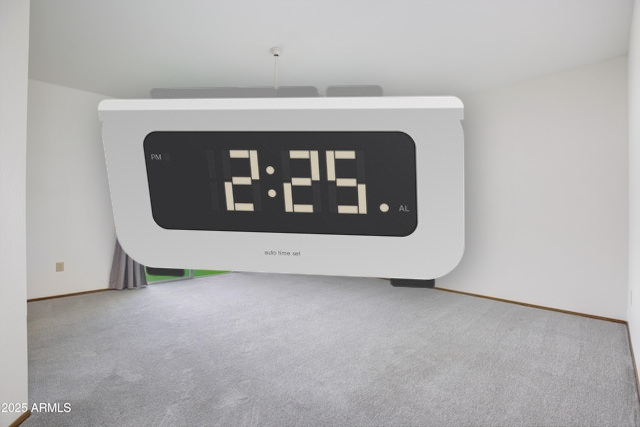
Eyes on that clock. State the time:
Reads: 2:25
